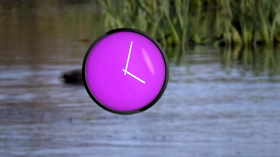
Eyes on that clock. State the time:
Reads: 4:02
